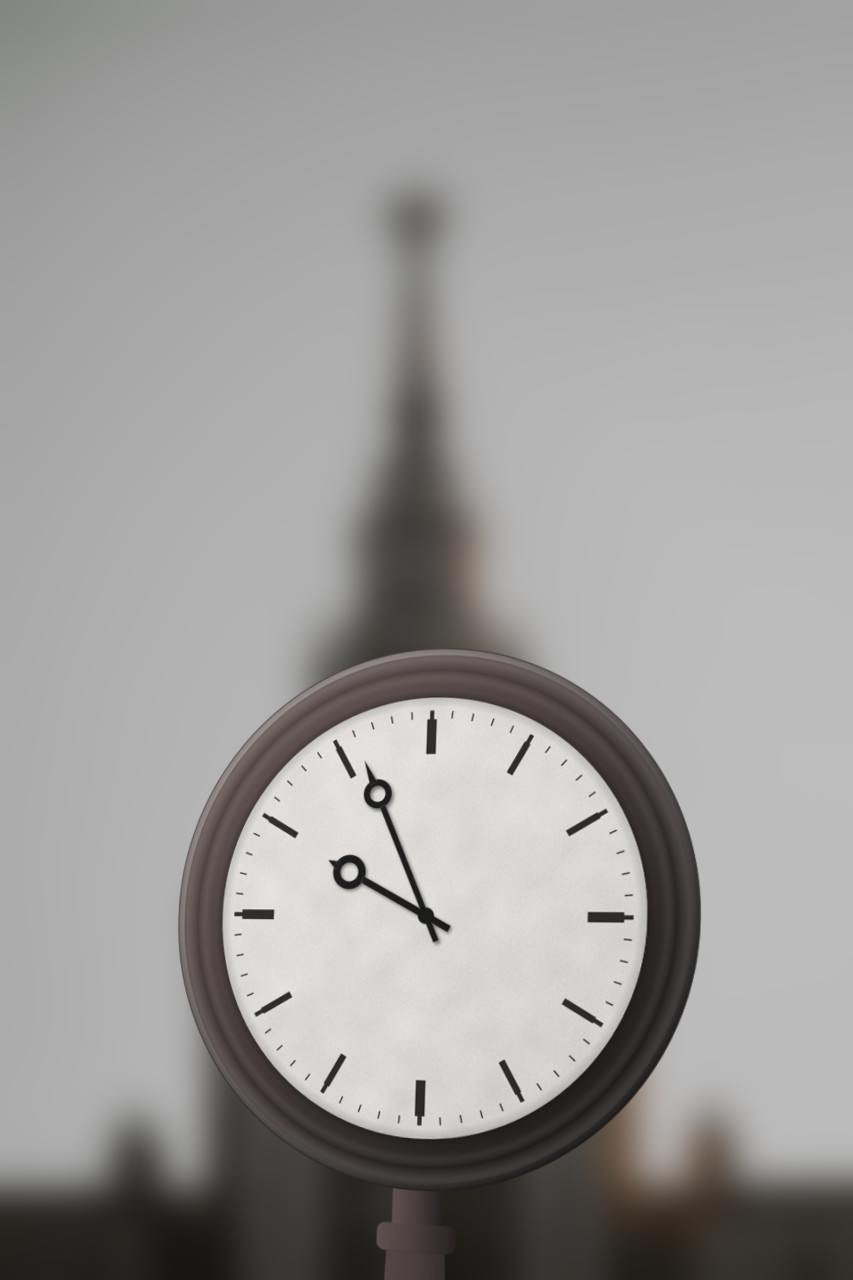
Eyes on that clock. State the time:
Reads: 9:56
